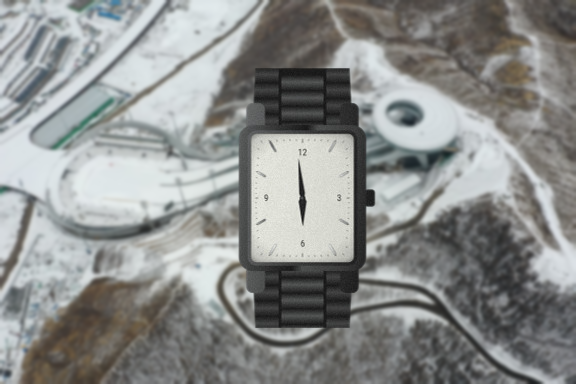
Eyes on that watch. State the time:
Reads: 5:59
